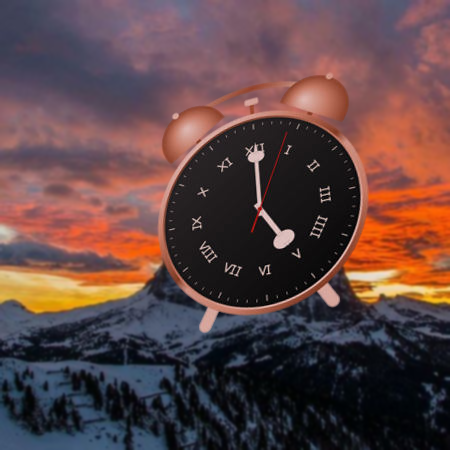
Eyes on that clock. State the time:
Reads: 5:00:04
